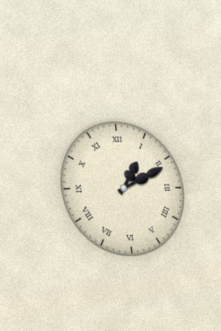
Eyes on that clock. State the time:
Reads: 1:11
